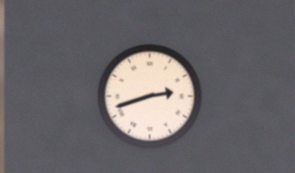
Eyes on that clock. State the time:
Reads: 2:42
